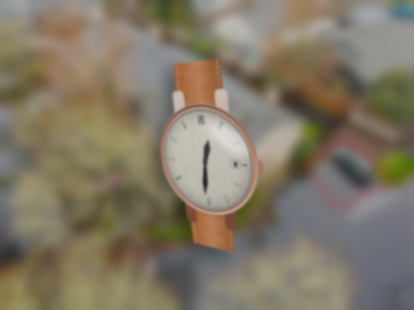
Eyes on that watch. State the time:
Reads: 12:31
